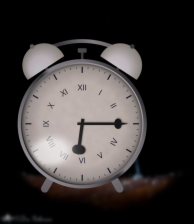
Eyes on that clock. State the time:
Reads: 6:15
